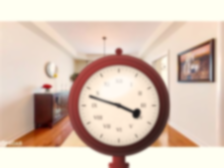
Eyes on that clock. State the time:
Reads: 3:48
